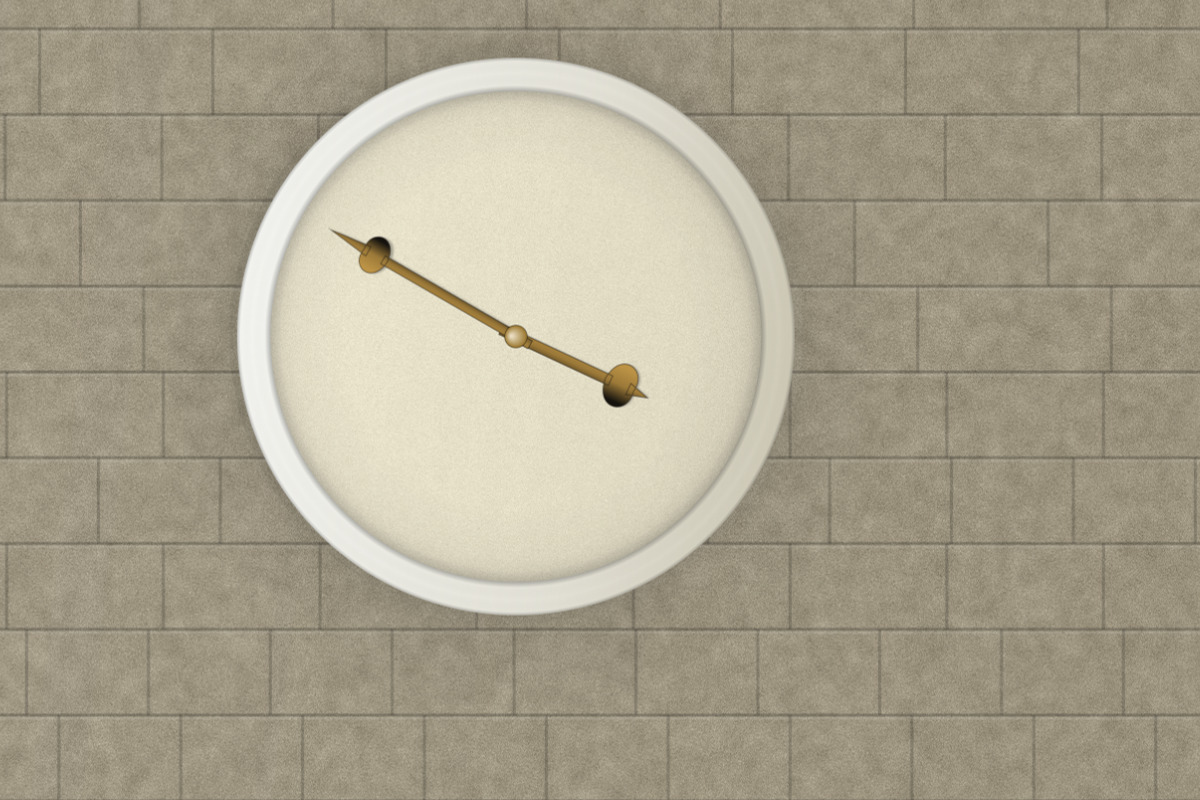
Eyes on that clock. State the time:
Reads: 3:50
